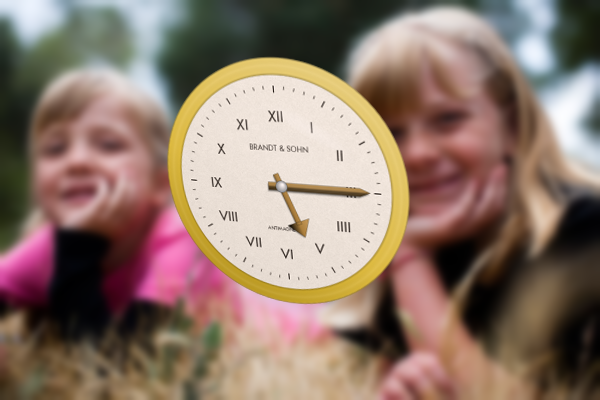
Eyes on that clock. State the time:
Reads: 5:15
